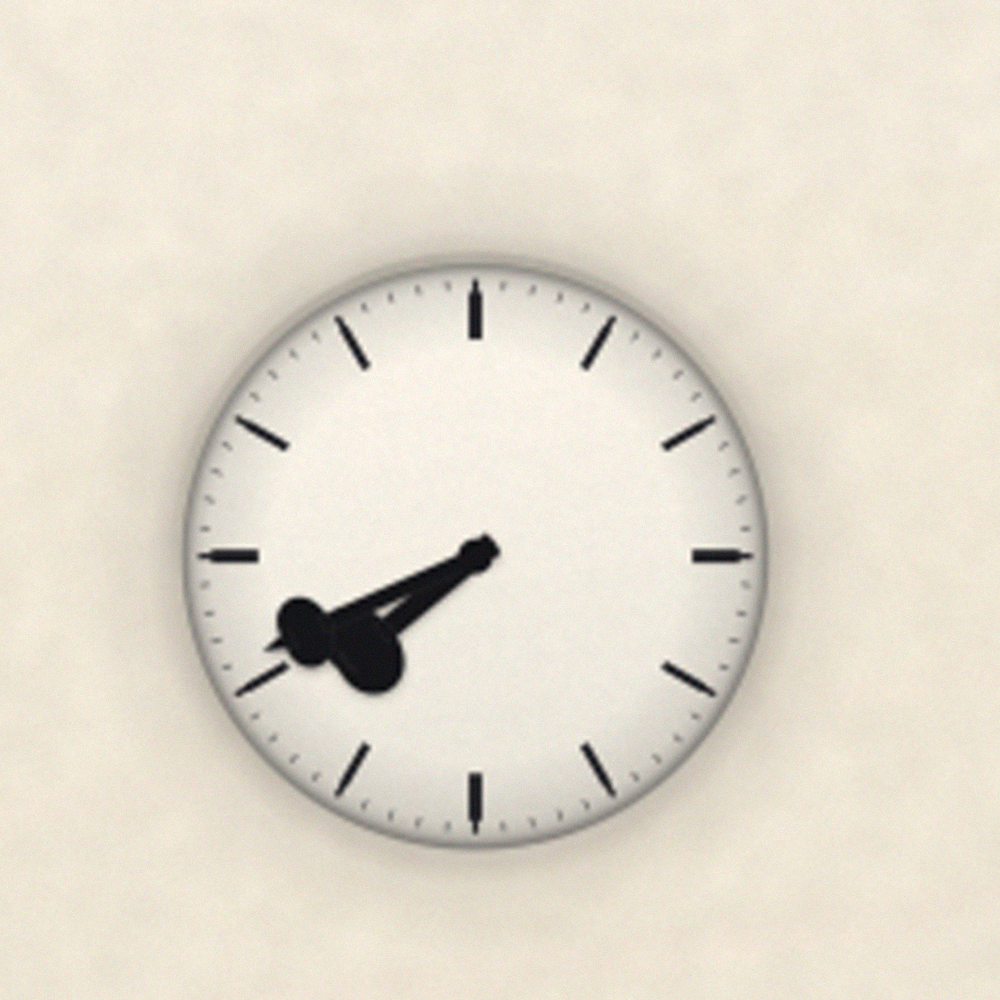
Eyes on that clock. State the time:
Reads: 7:41
